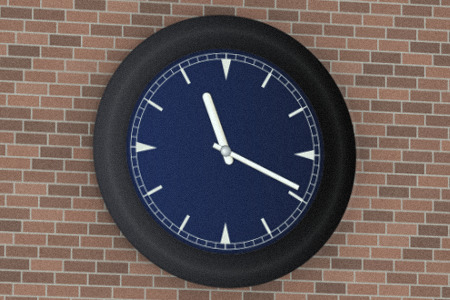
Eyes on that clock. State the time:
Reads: 11:19
